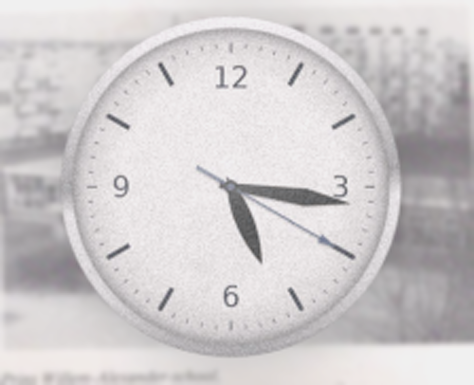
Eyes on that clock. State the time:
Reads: 5:16:20
